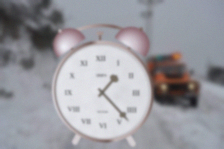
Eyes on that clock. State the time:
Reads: 1:23
